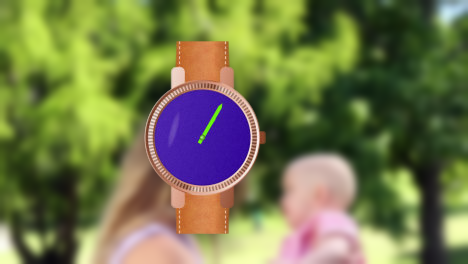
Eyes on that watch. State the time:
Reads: 1:05
